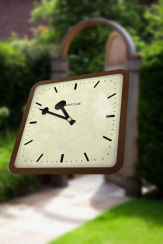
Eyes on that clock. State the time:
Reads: 10:49
